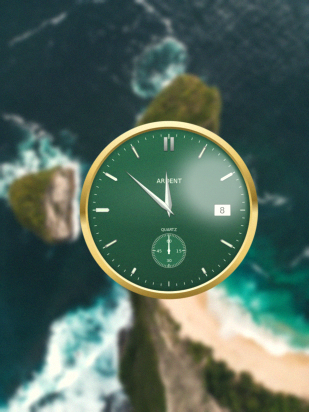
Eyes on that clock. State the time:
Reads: 11:52
